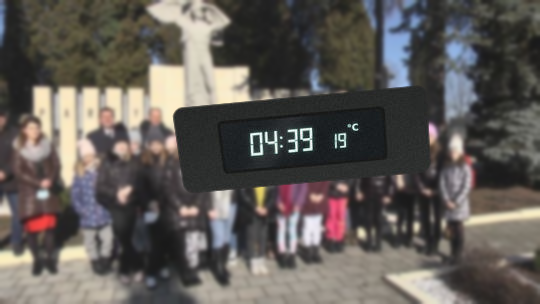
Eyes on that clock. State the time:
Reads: 4:39
